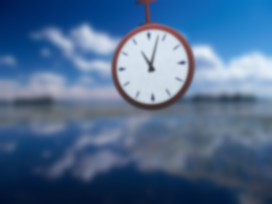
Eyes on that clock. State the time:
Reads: 11:03
